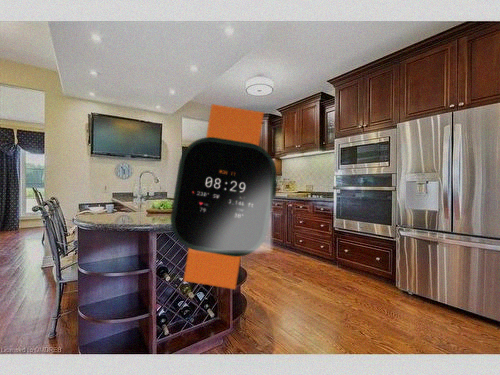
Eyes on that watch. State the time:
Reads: 8:29
